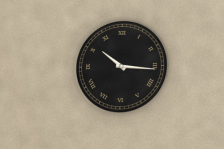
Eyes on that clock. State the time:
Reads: 10:16
